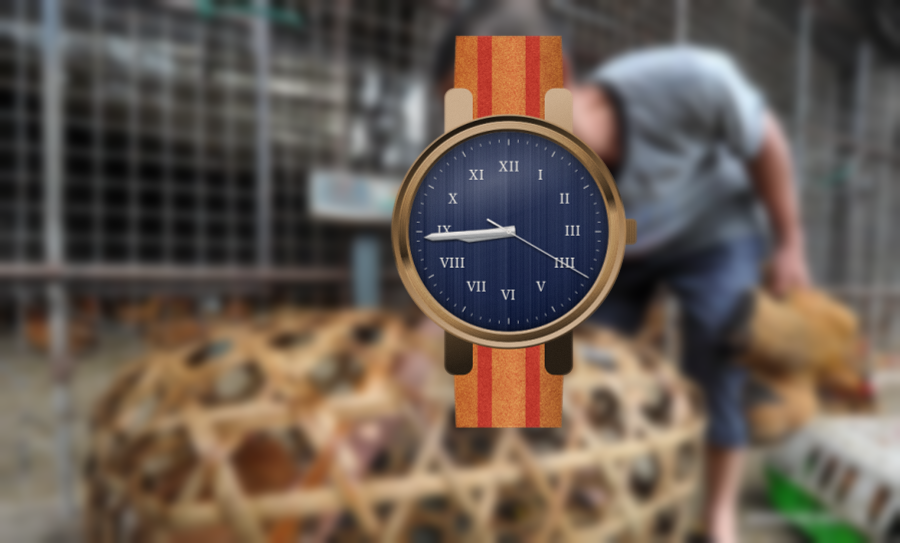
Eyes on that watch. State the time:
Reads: 8:44:20
